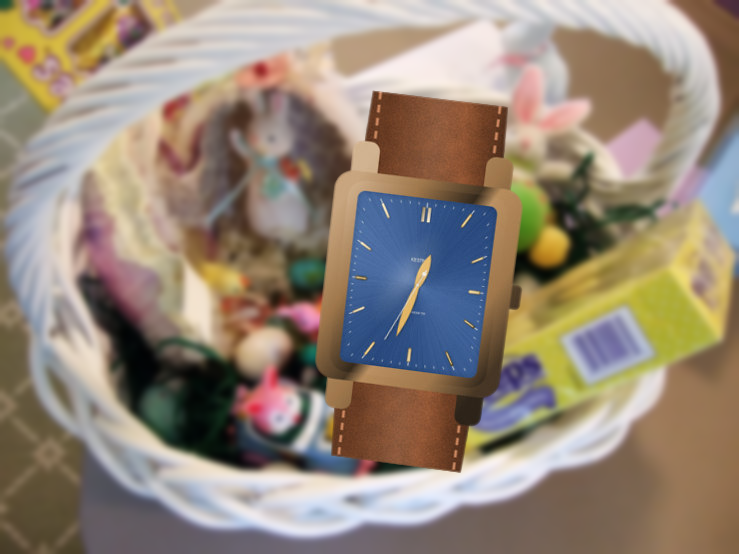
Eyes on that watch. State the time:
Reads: 12:32:34
